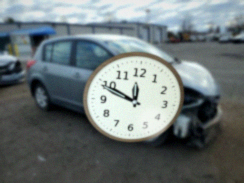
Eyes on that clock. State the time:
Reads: 11:49
